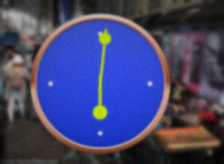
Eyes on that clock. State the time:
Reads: 6:01
